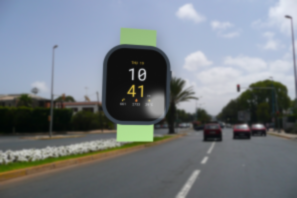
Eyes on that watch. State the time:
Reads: 10:41
